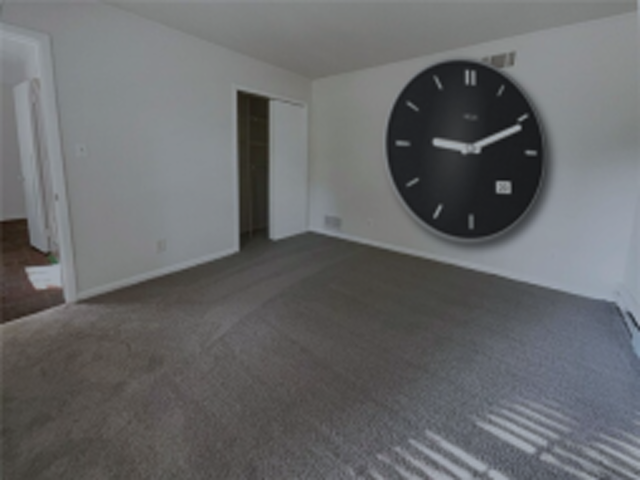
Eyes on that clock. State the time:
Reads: 9:11
